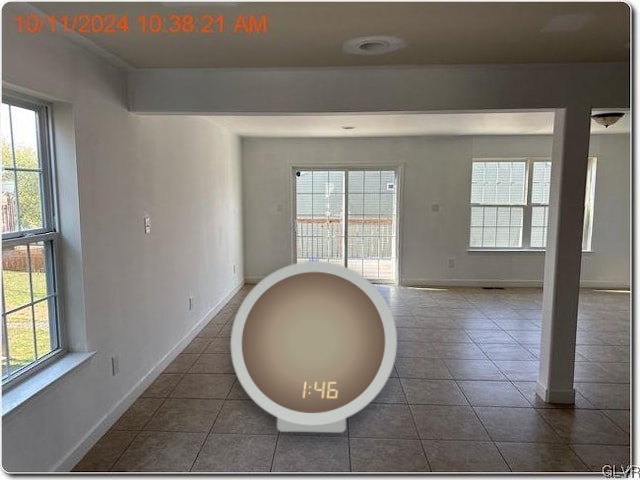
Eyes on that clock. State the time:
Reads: 1:46
